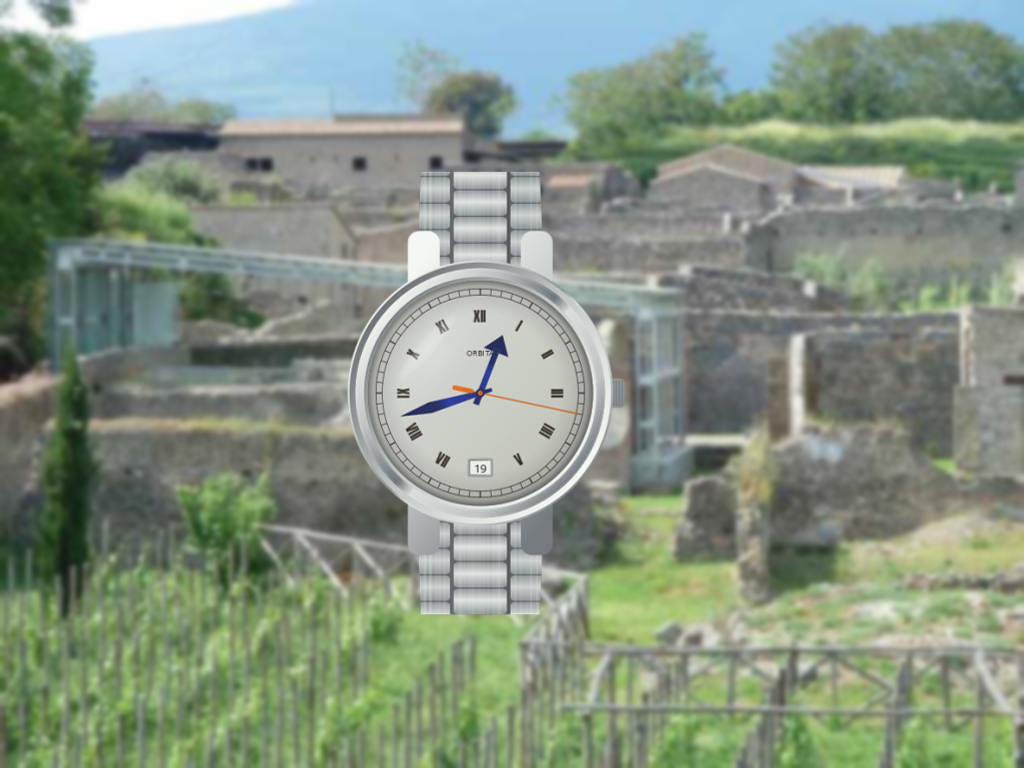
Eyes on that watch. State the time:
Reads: 12:42:17
